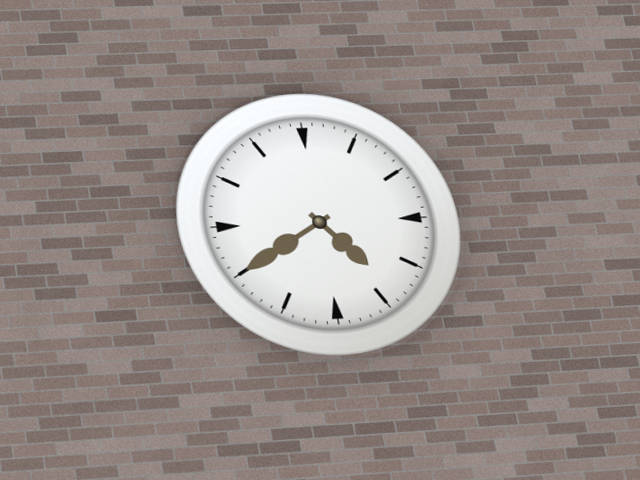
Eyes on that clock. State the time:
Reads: 4:40
